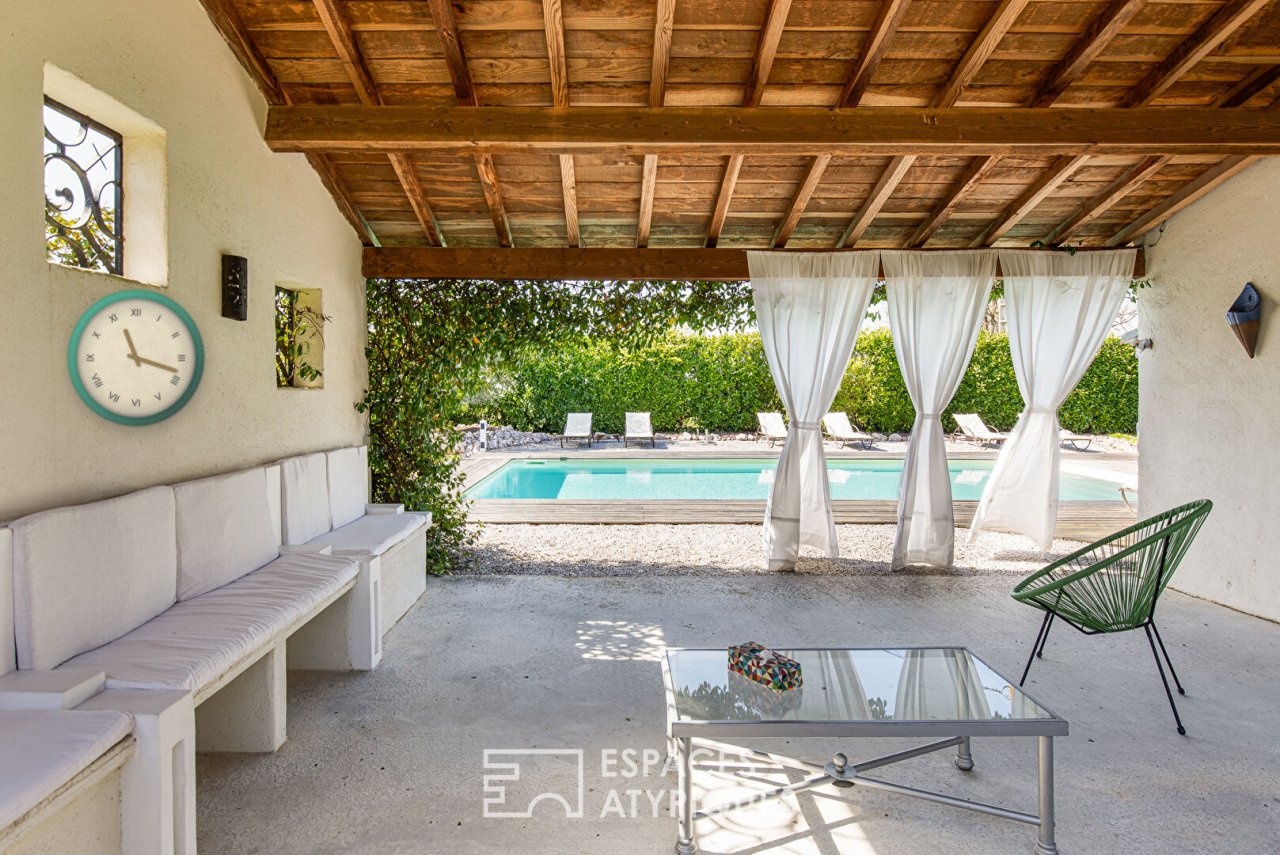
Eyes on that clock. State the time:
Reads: 11:18
